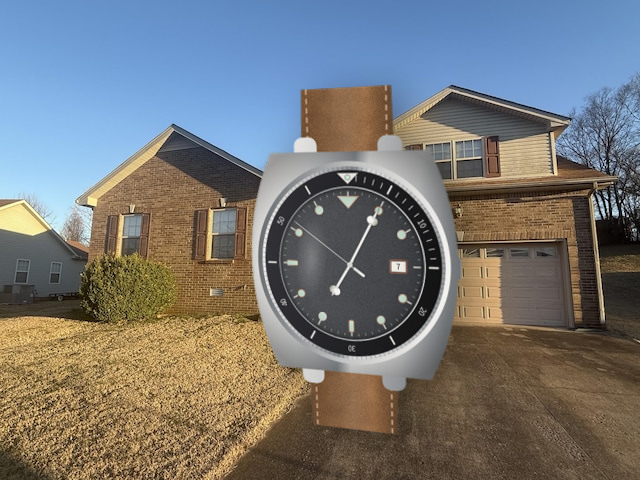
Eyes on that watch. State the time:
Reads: 7:04:51
